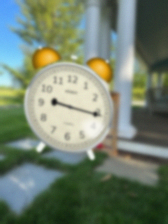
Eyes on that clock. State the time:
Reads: 9:16
